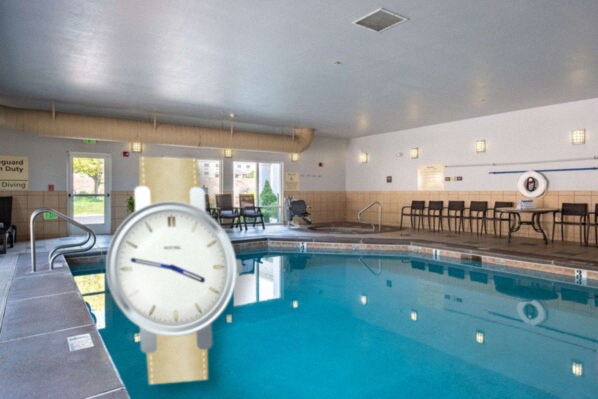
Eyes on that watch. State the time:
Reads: 3:47
